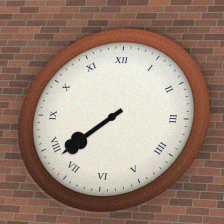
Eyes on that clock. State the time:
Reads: 7:38
